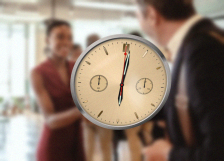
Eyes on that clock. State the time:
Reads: 6:01
